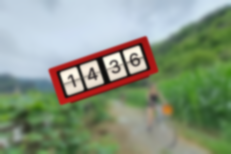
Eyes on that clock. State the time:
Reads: 14:36
